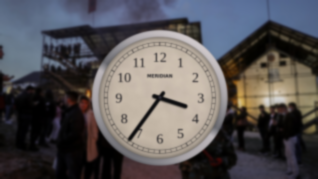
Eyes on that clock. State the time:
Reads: 3:36
